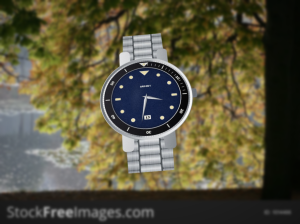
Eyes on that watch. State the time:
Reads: 3:32
